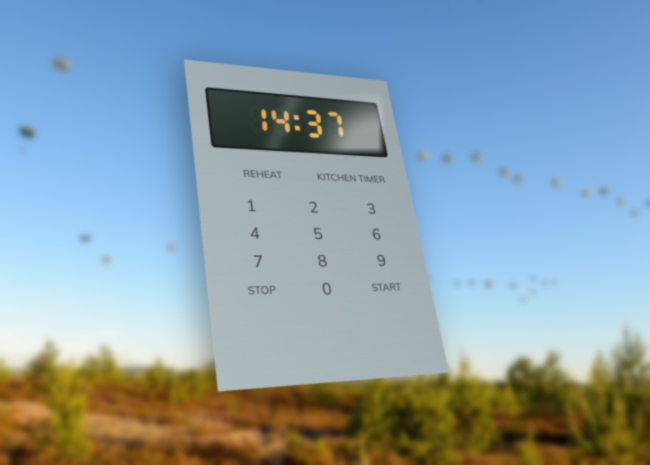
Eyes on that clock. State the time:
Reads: 14:37
